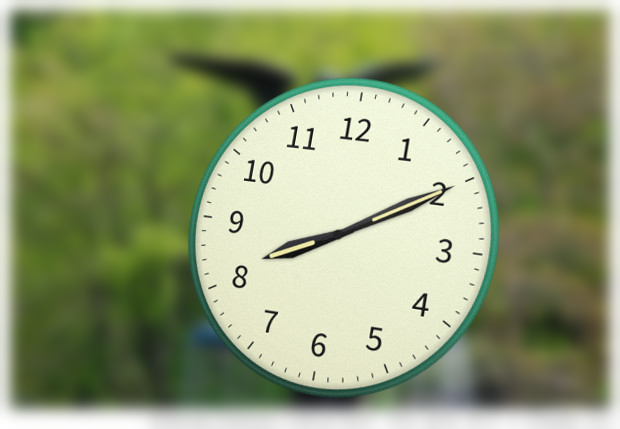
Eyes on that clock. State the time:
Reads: 8:10
